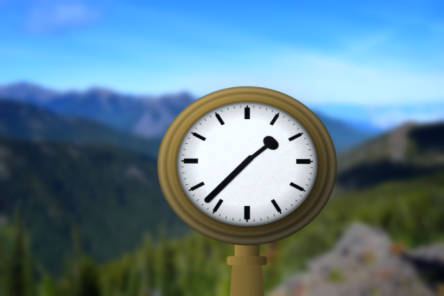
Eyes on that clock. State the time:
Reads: 1:37
